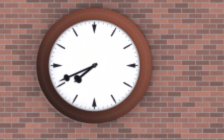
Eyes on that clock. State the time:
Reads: 7:41
